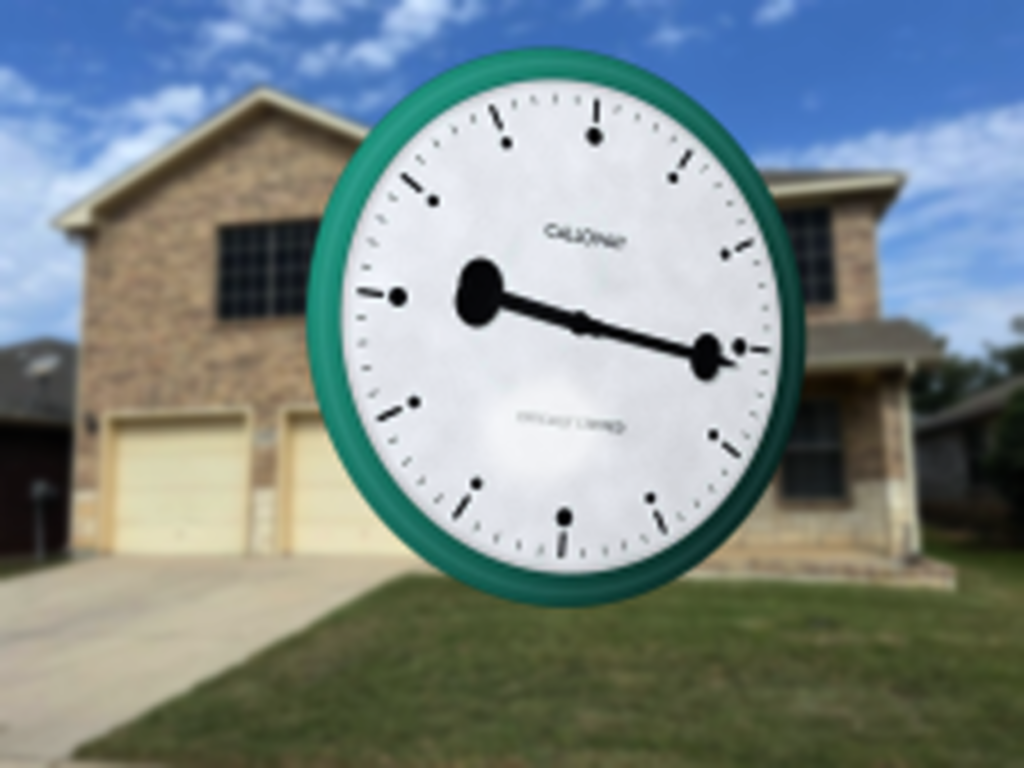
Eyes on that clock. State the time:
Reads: 9:16
